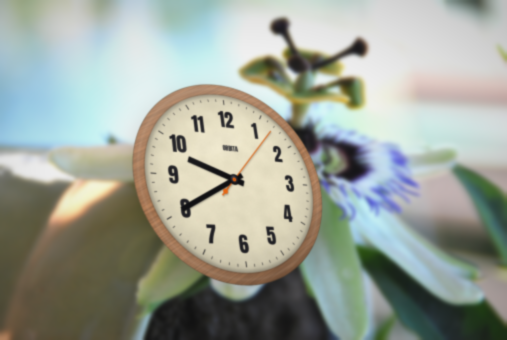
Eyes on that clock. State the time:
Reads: 9:40:07
